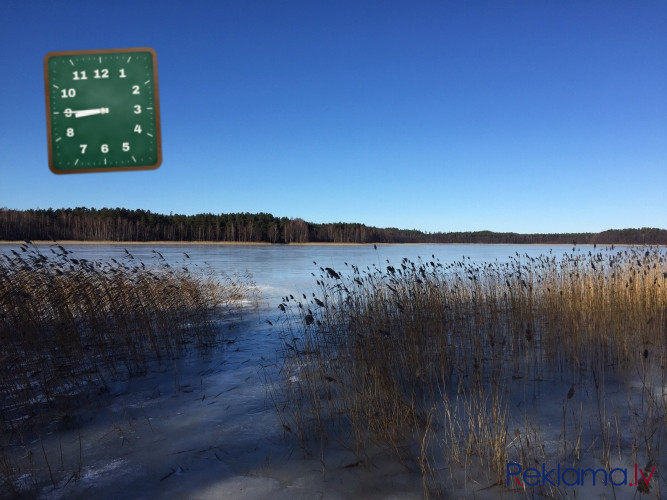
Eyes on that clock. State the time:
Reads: 8:45
